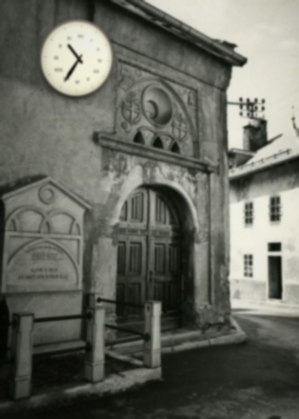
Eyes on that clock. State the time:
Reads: 10:35
